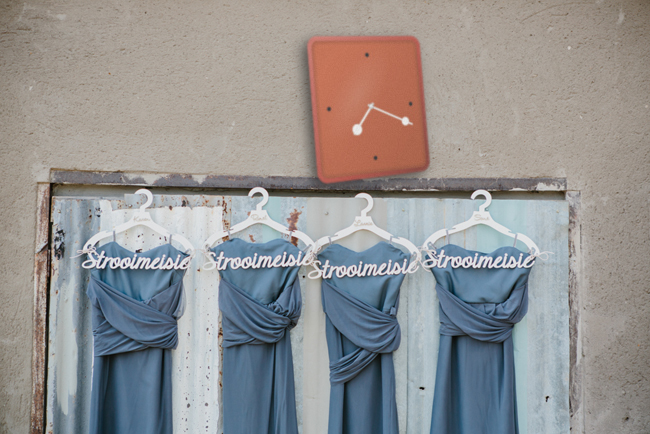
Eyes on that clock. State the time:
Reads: 7:19
